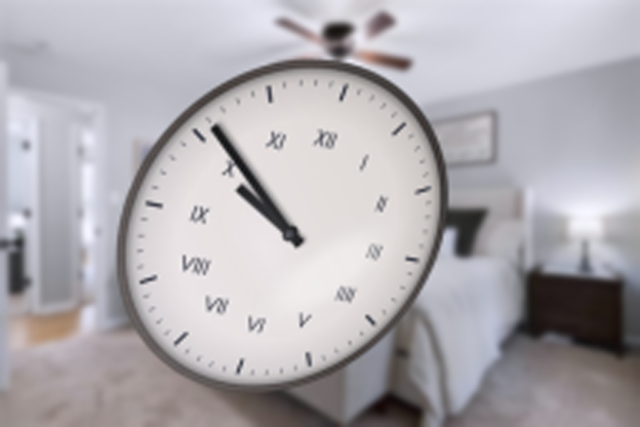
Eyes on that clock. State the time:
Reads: 9:51
